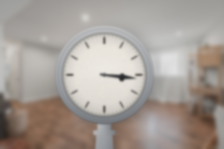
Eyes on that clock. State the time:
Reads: 3:16
